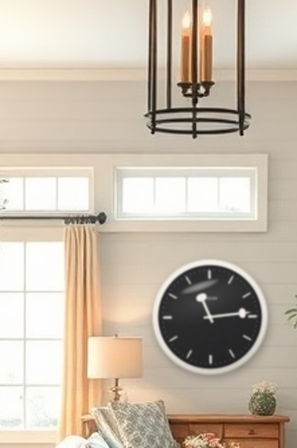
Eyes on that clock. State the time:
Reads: 11:14
